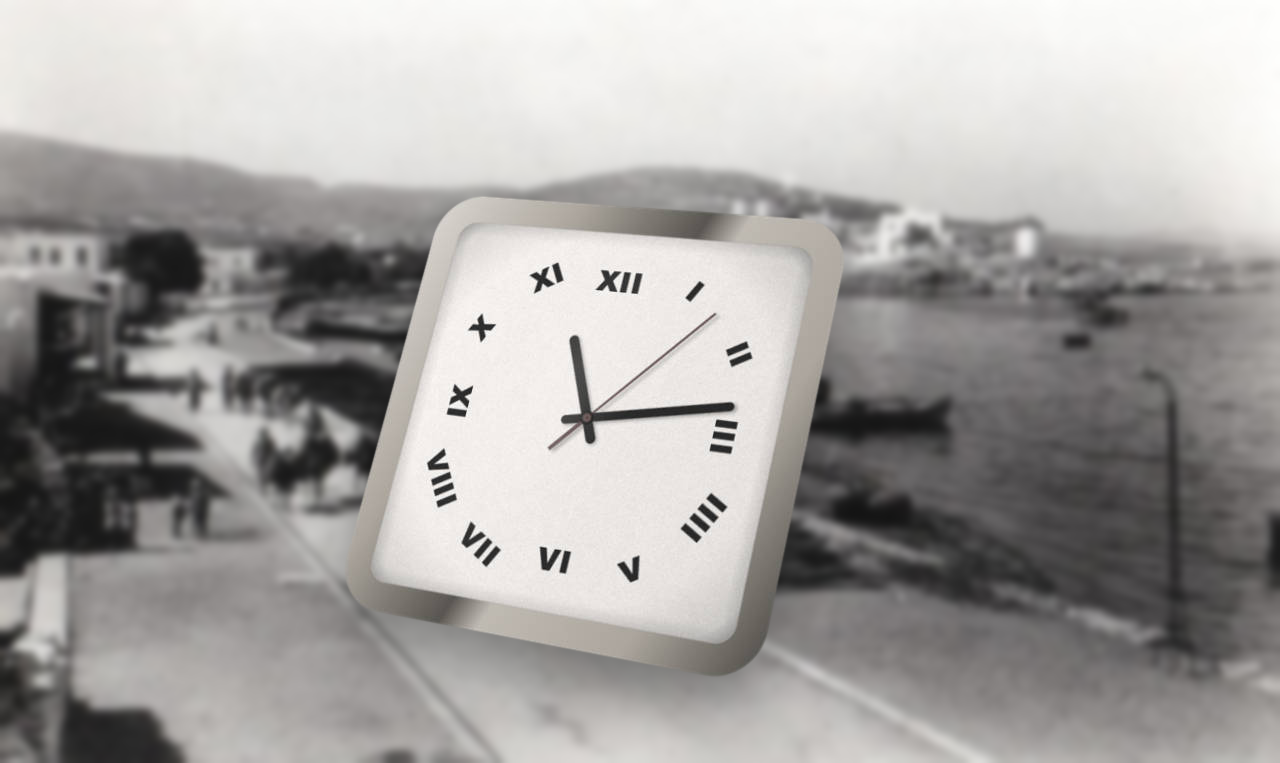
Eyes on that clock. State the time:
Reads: 11:13:07
